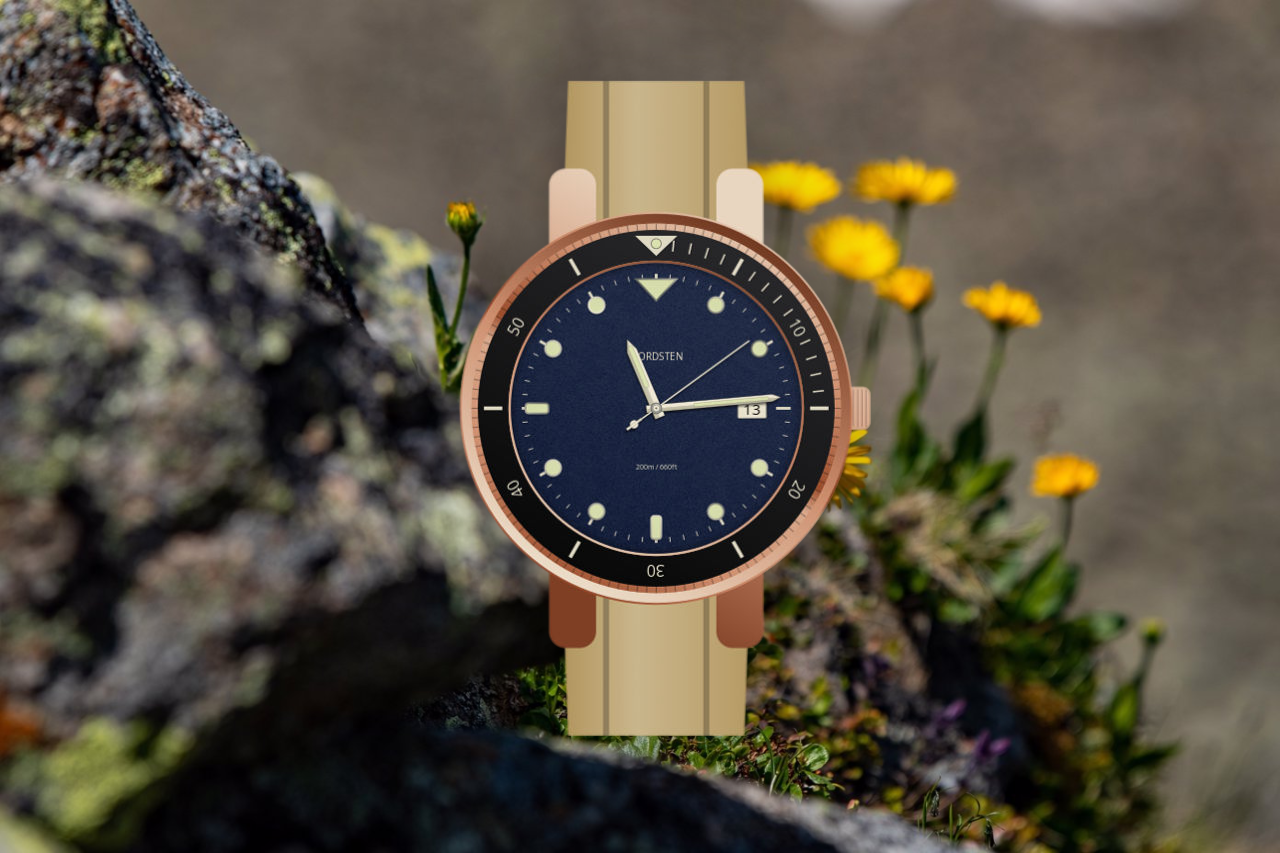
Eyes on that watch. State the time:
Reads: 11:14:09
